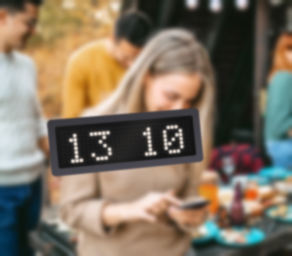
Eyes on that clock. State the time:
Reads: 13:10
